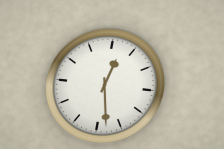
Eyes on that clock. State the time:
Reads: 12:28
